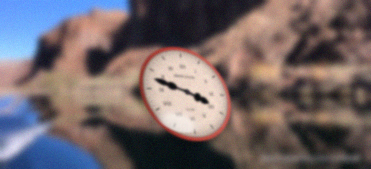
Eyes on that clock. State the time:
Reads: 3:48
